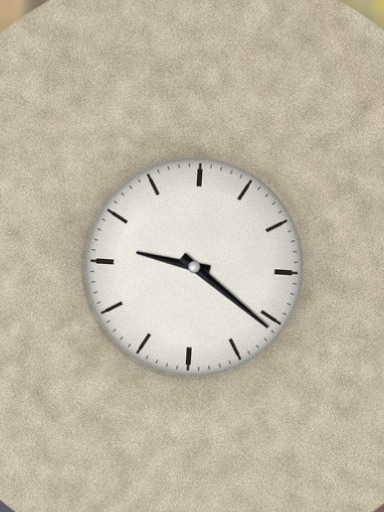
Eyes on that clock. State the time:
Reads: 9:21
